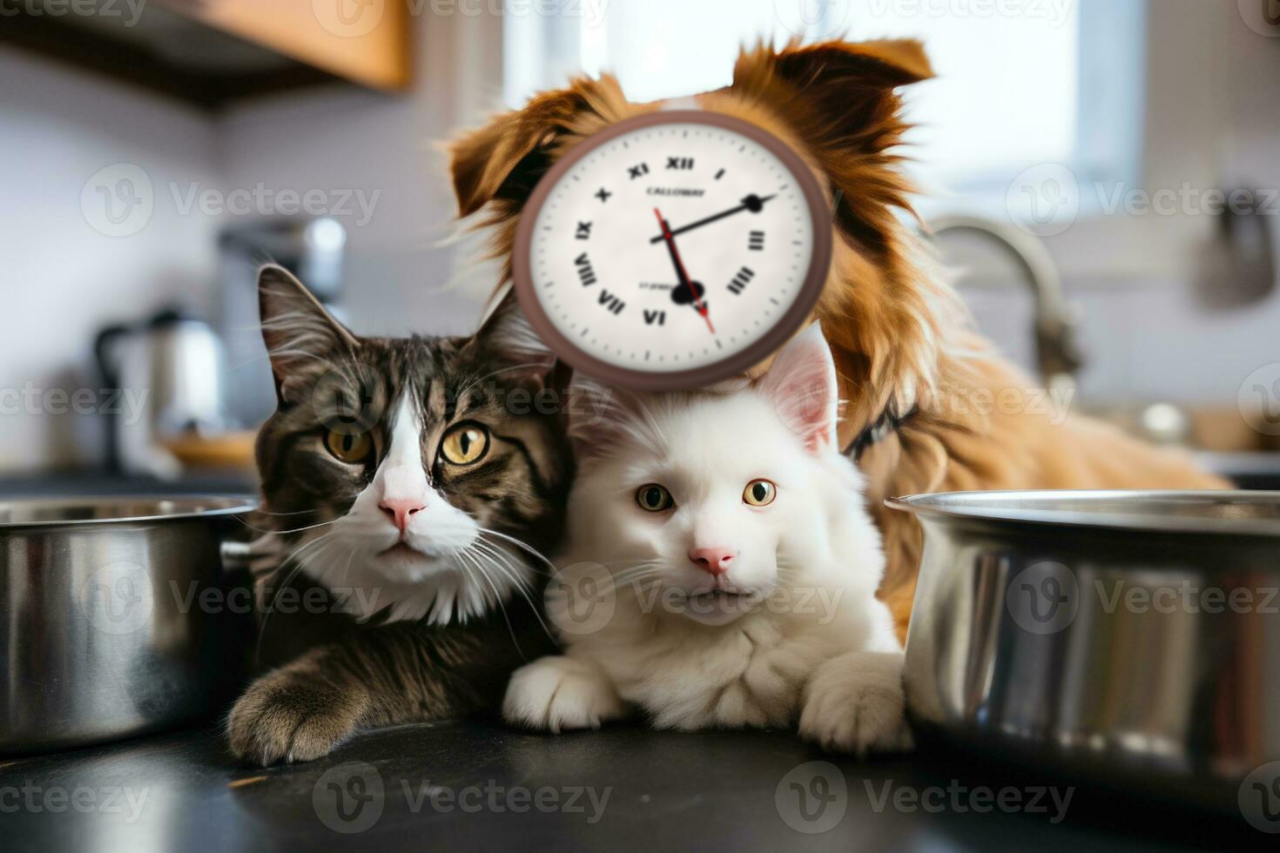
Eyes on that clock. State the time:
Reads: 5:10:25
